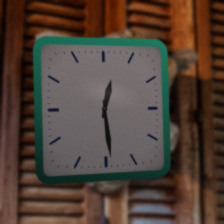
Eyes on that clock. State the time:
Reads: 12:29
